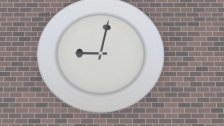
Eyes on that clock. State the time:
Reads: 9:02
